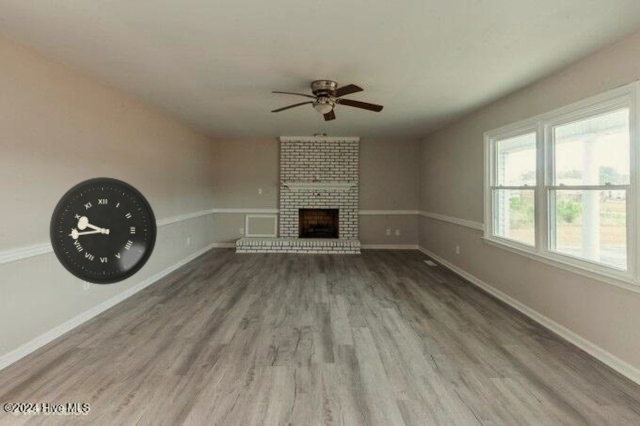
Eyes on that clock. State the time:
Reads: 9:44
